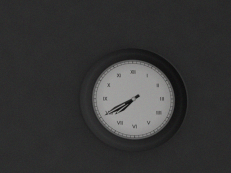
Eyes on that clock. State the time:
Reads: 7:40
